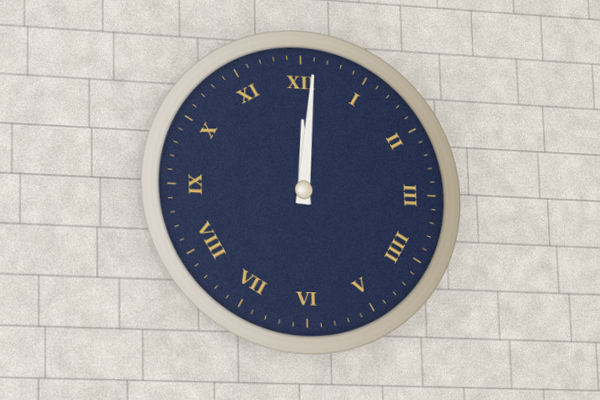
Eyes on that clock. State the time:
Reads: 12:01
